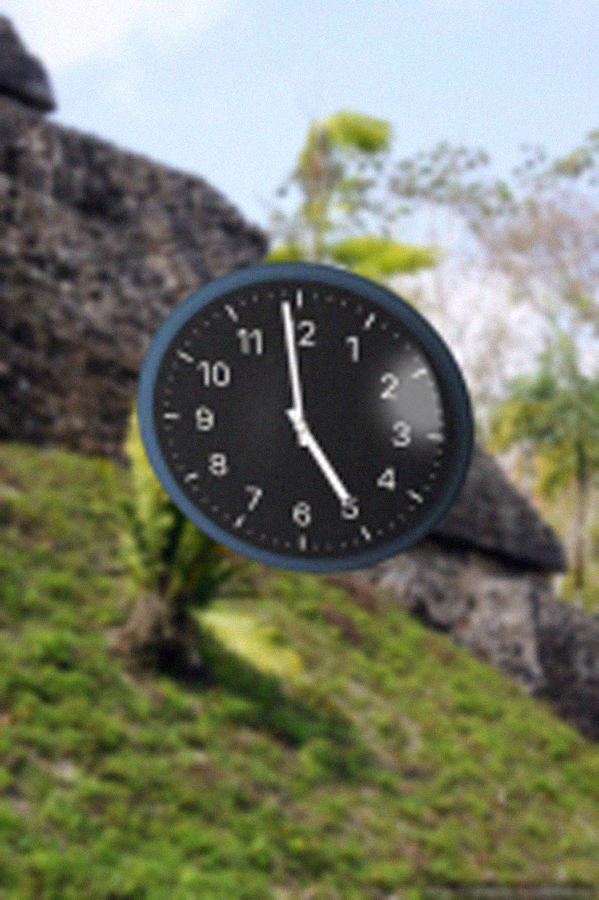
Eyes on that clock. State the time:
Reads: 4:59
